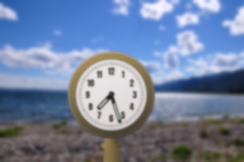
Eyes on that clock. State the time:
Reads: 7:27
